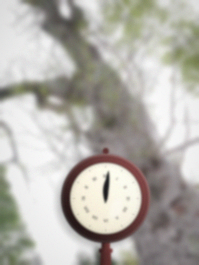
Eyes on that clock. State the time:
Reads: 12:01
